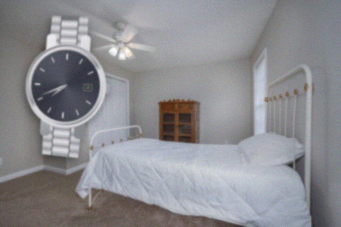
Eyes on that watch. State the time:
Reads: 7:41
